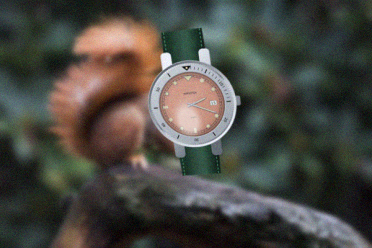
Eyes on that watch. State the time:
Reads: 2:19
